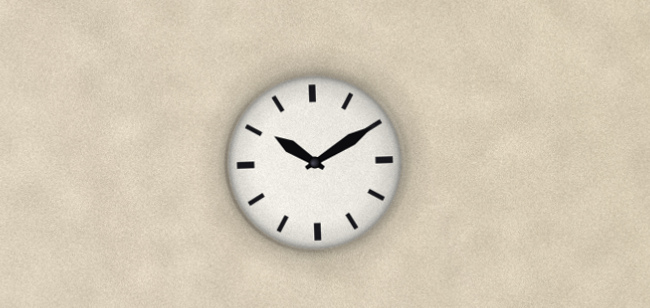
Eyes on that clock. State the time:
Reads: 10:10
